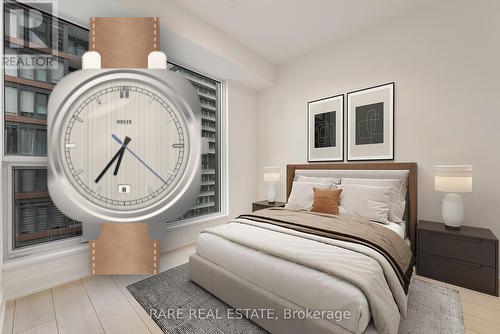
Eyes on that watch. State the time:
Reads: 6:36:22
